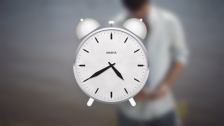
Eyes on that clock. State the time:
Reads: 4:40
